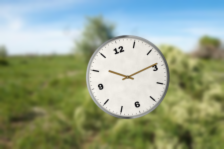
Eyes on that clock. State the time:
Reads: 10:14
